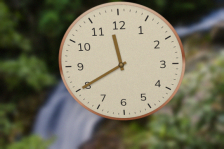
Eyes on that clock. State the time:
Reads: 11:40
